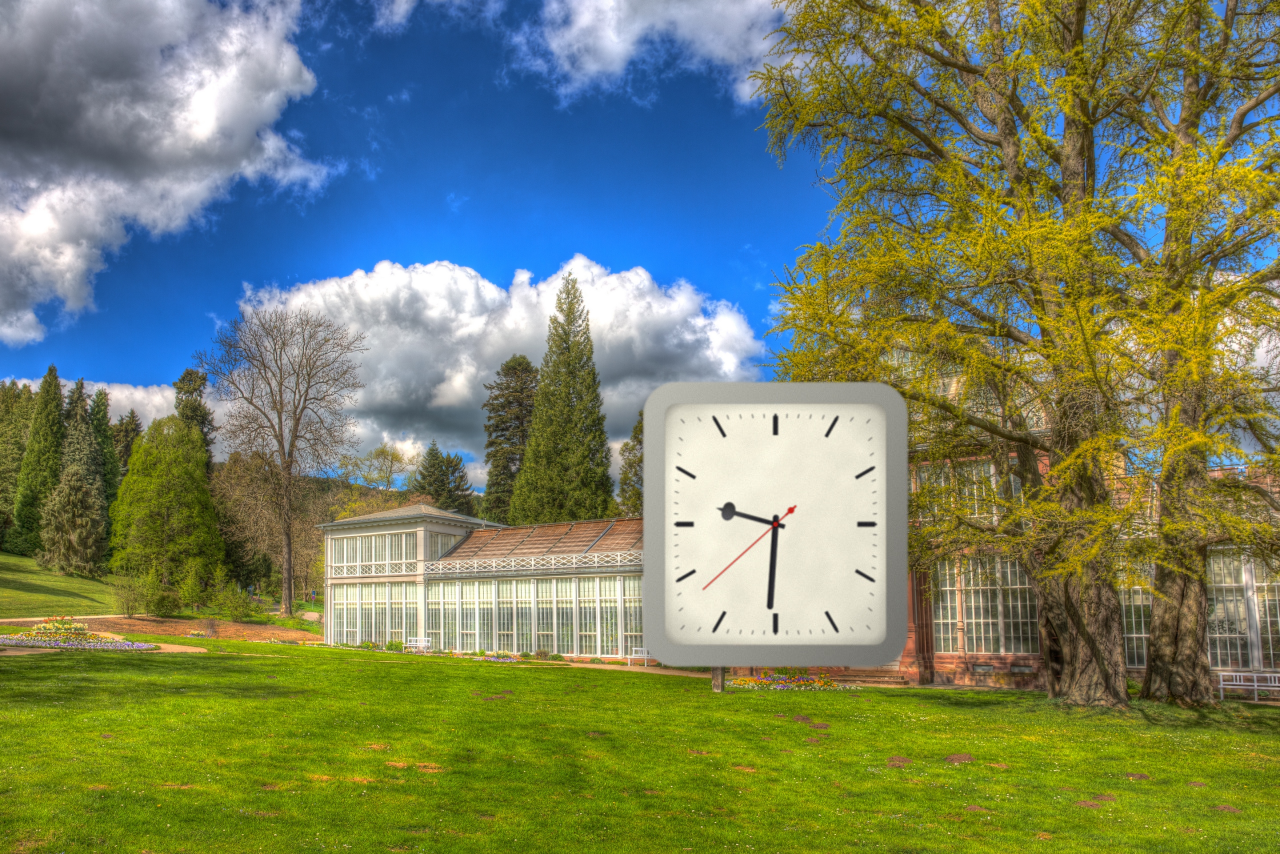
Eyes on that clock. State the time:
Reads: 9:30:38
